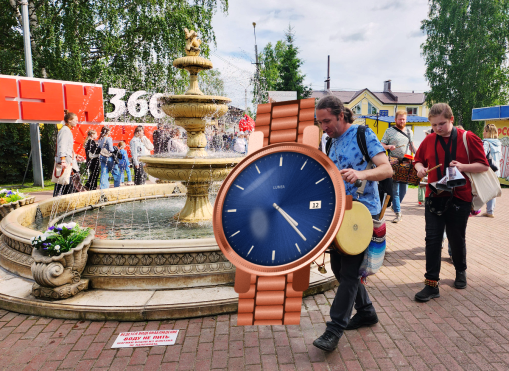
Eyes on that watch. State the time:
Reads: 4:23
